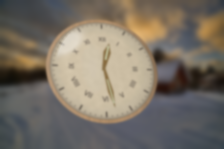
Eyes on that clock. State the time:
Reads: 12:28
